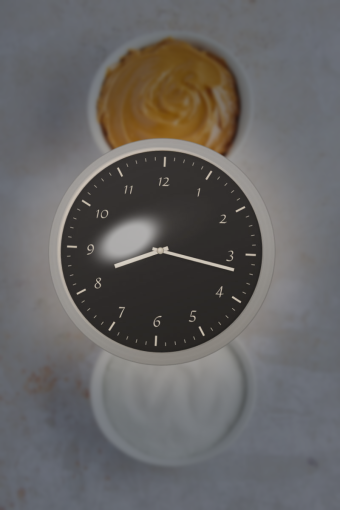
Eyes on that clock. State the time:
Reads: 8:17
